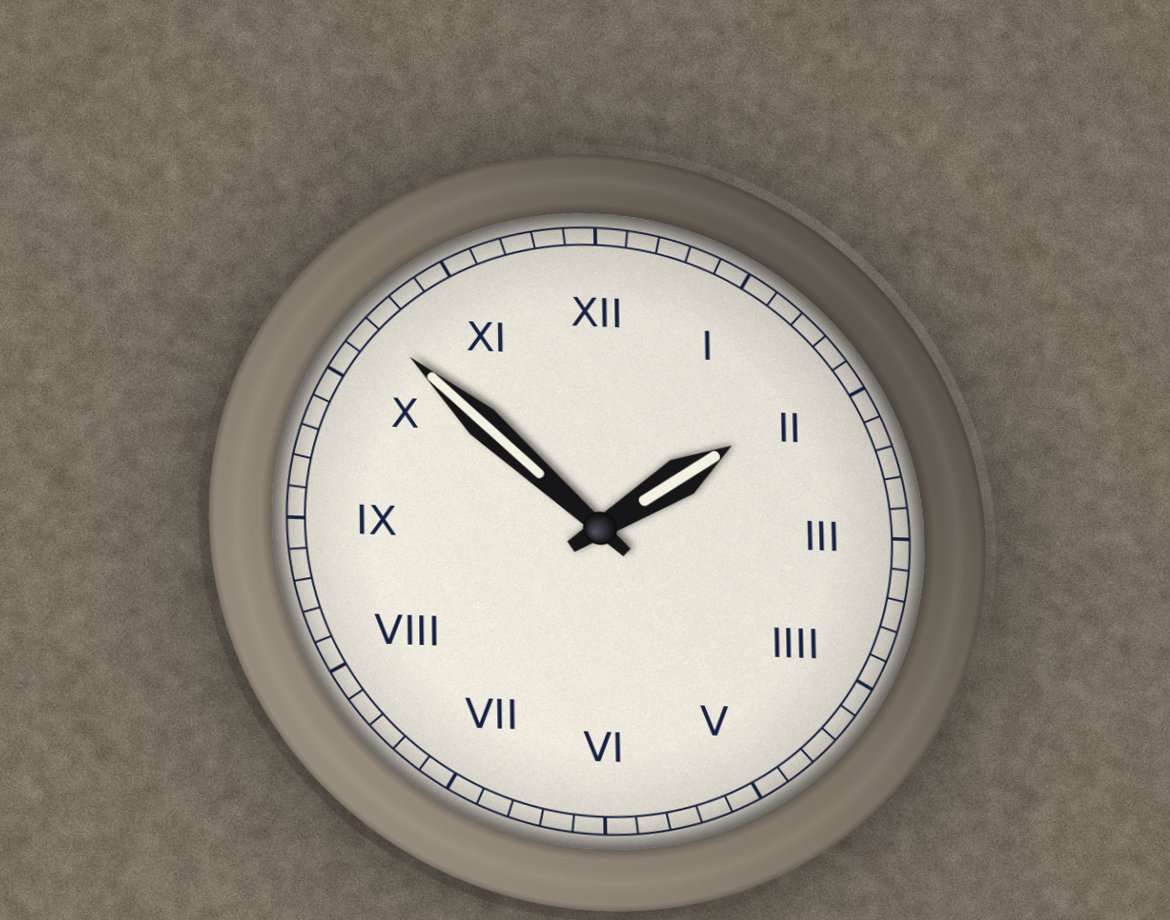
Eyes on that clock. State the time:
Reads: 1:52
